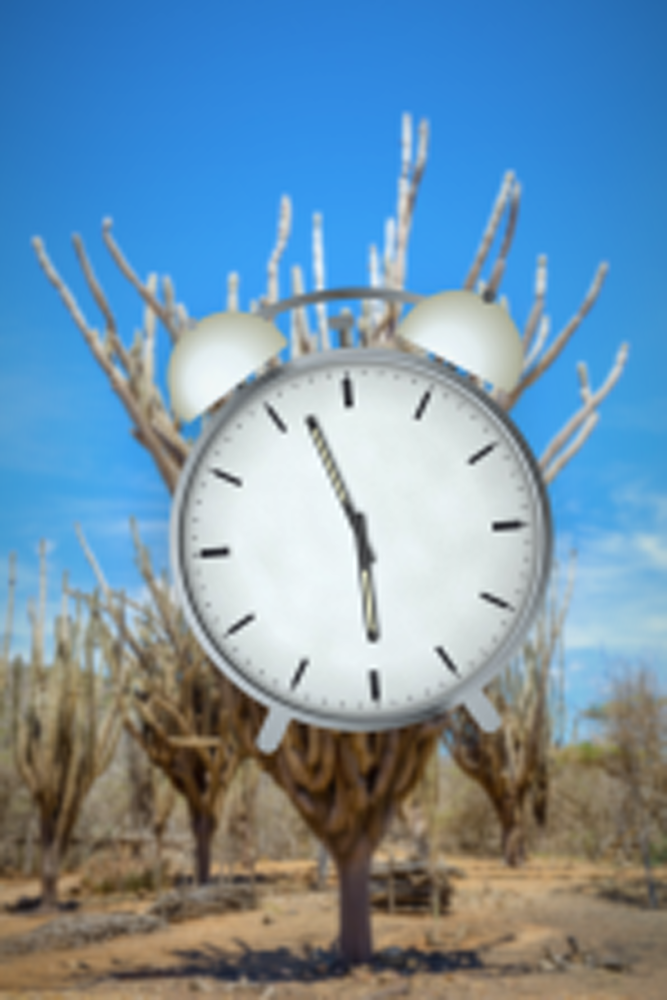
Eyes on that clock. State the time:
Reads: 5:57
